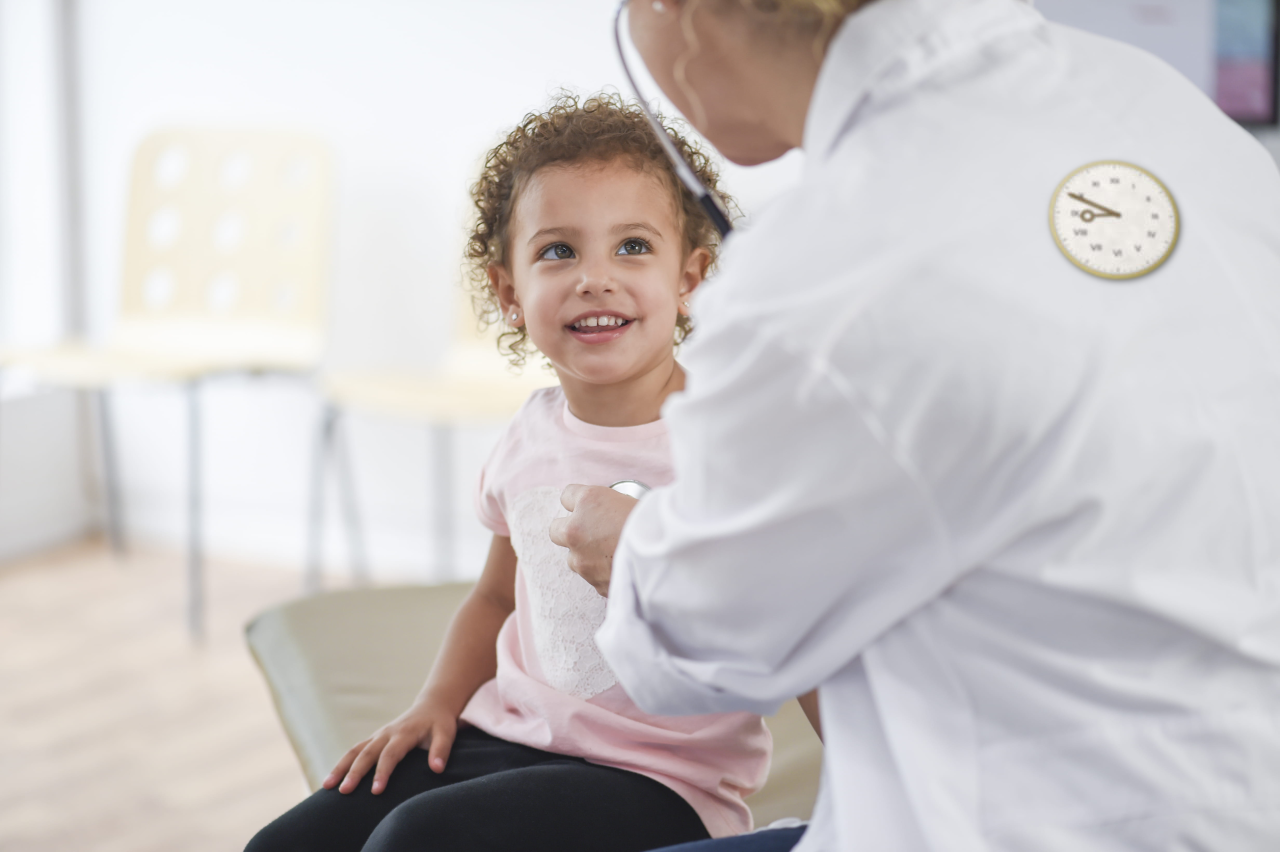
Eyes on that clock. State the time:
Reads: 8:49
